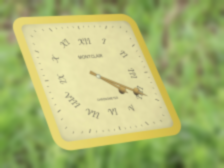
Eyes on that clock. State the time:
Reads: 4:20
